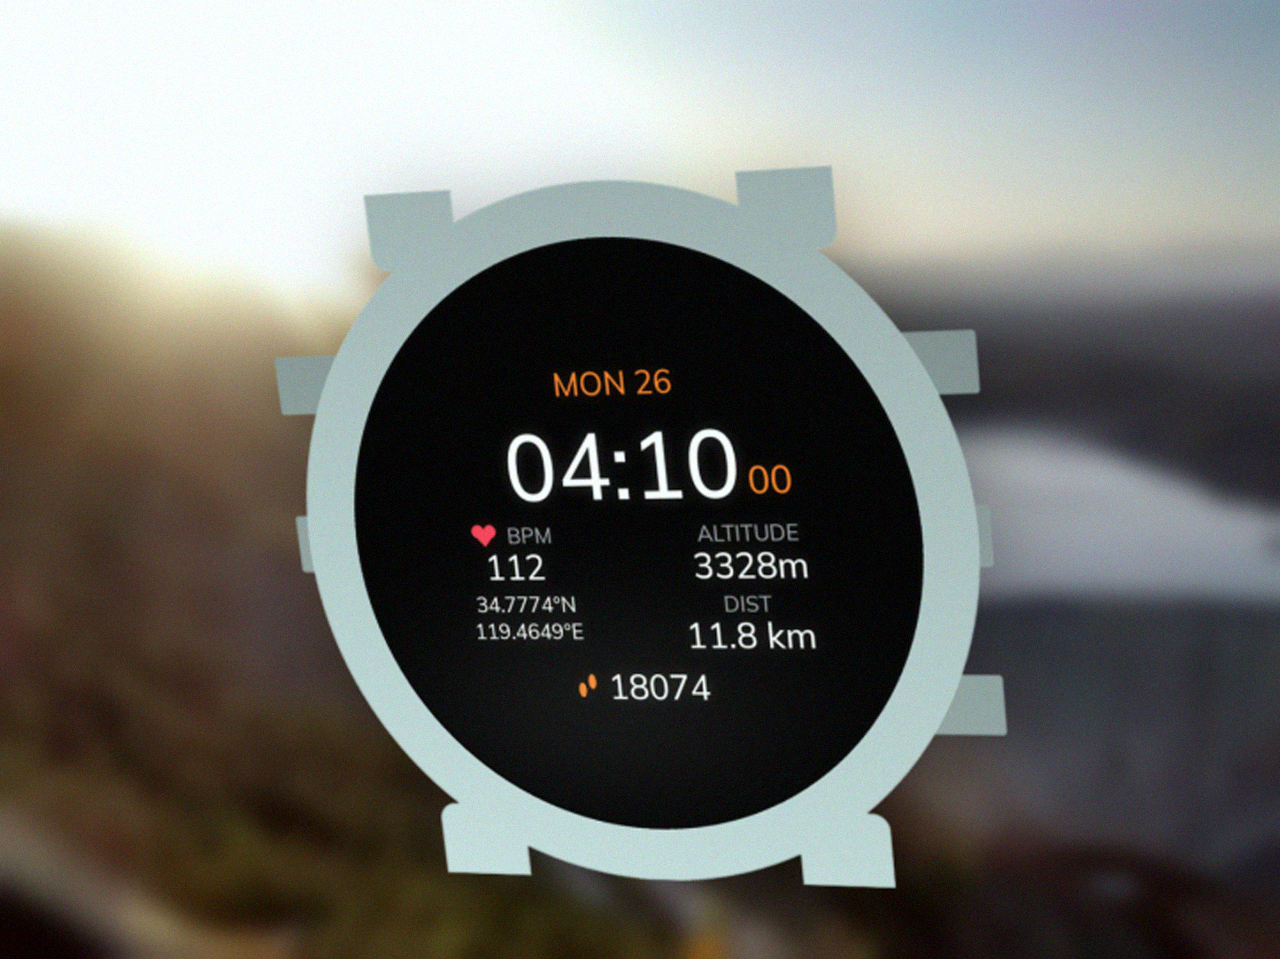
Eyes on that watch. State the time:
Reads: 4:10:00
